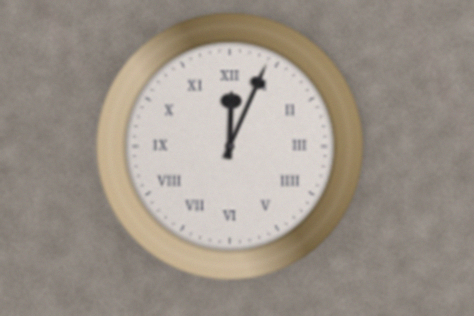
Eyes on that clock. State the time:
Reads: 12:04
